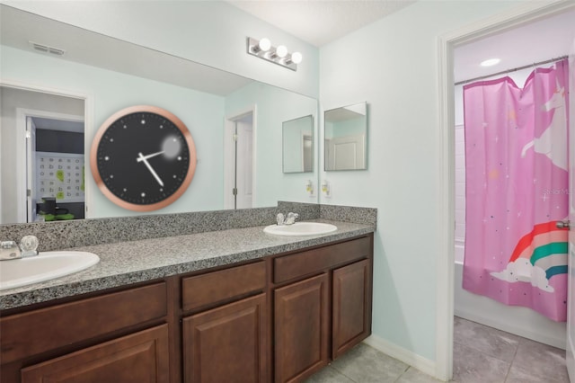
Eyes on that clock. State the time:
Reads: 2:24
